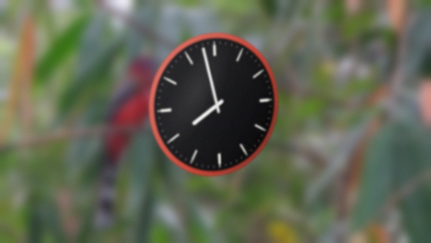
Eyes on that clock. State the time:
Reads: 7:58
